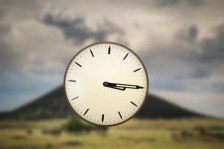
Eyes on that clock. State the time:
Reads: 3:15
